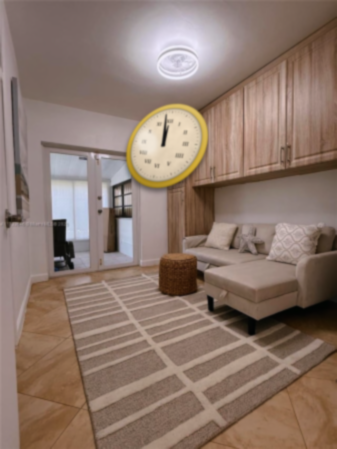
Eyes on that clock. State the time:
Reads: 11:58
